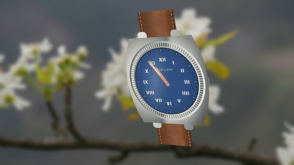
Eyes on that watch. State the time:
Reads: 10:54
